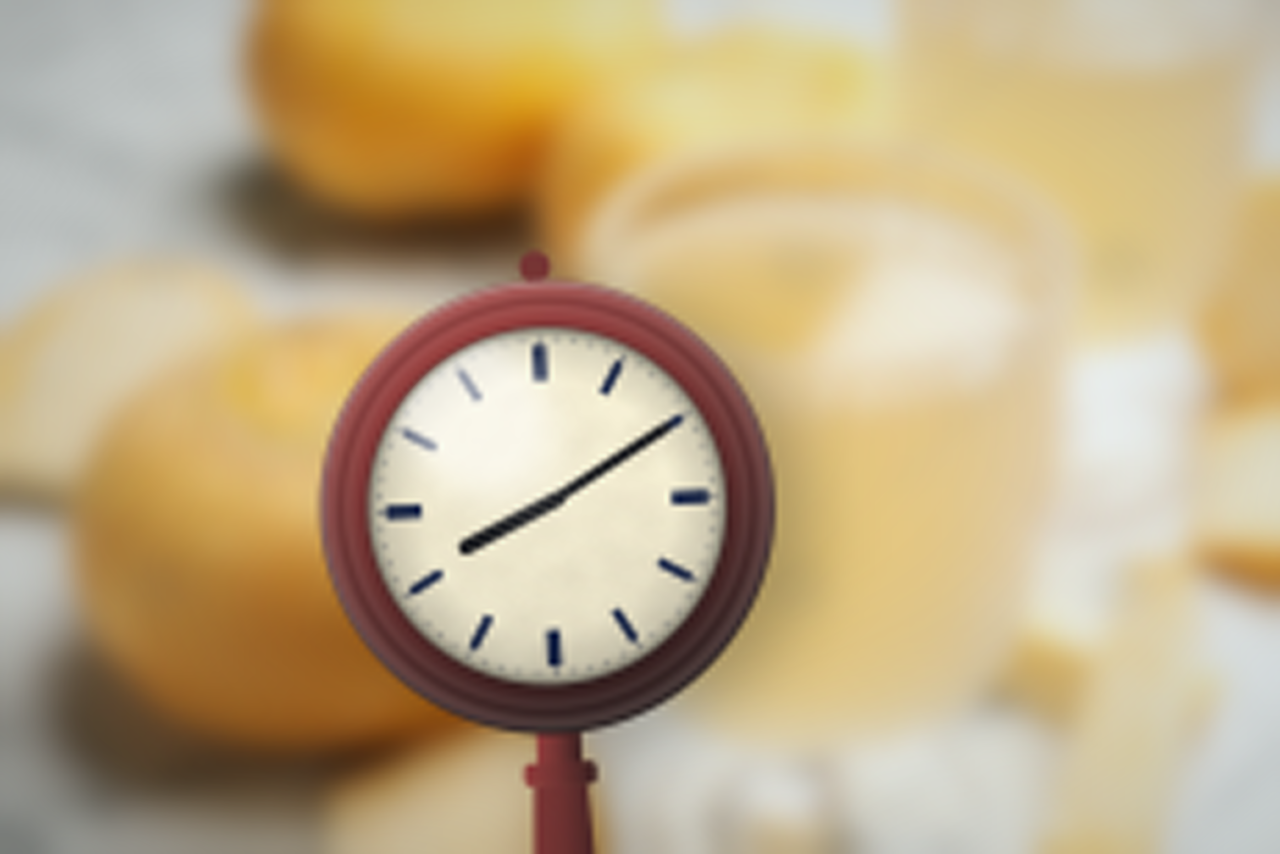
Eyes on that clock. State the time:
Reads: 8:10
